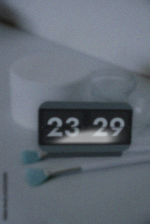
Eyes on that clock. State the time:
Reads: 23:29
